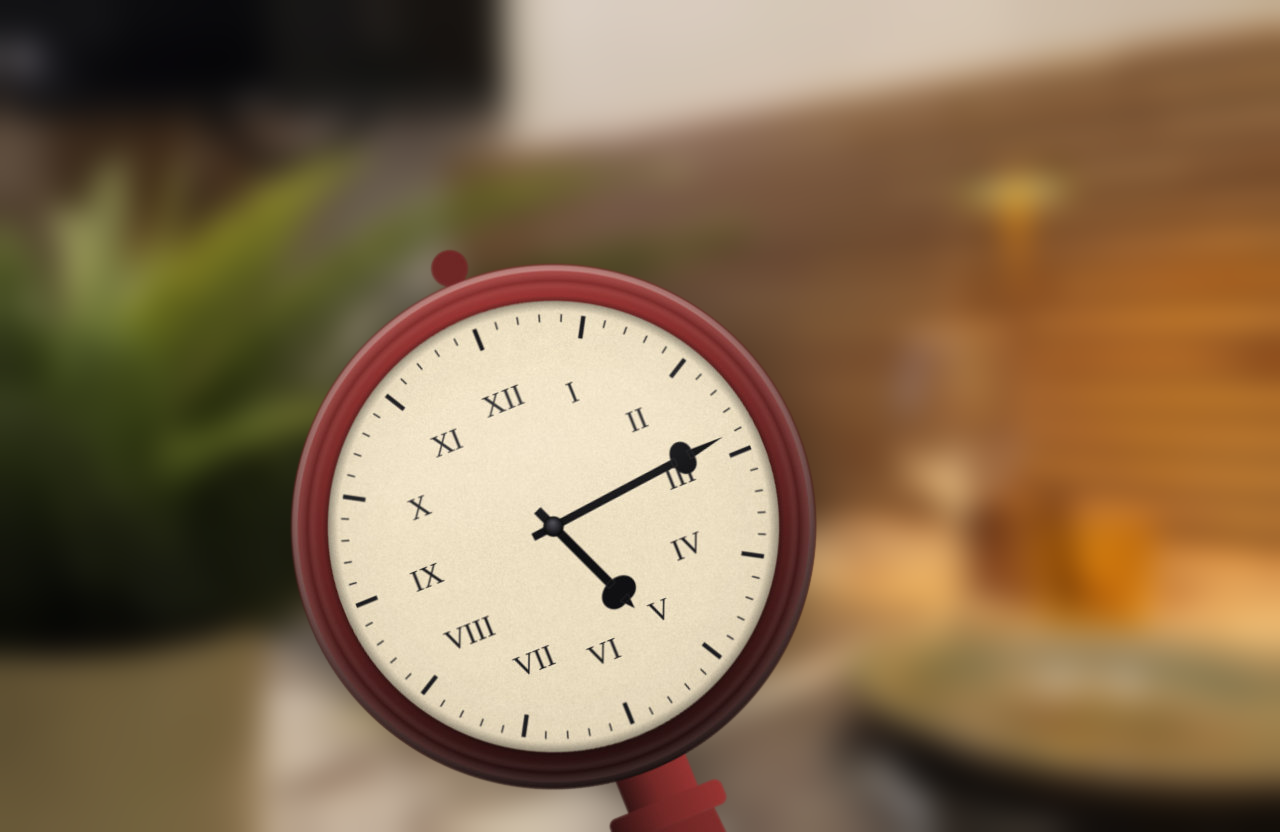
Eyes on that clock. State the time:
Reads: 5:14
